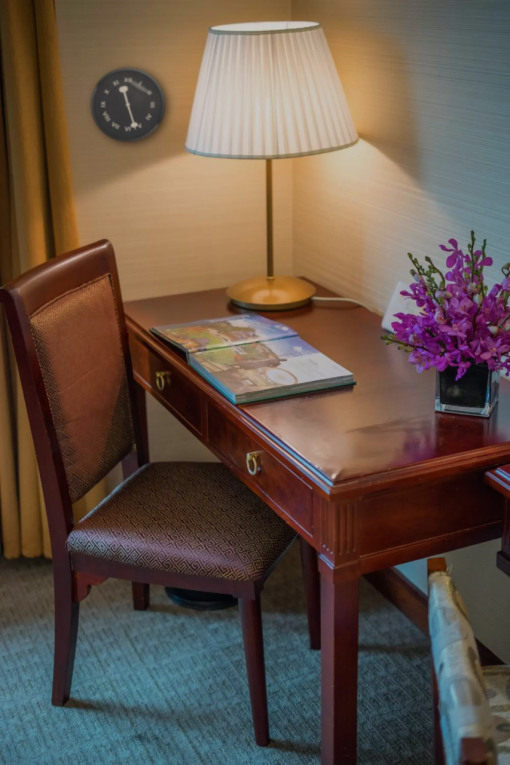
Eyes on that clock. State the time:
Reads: 11:27
